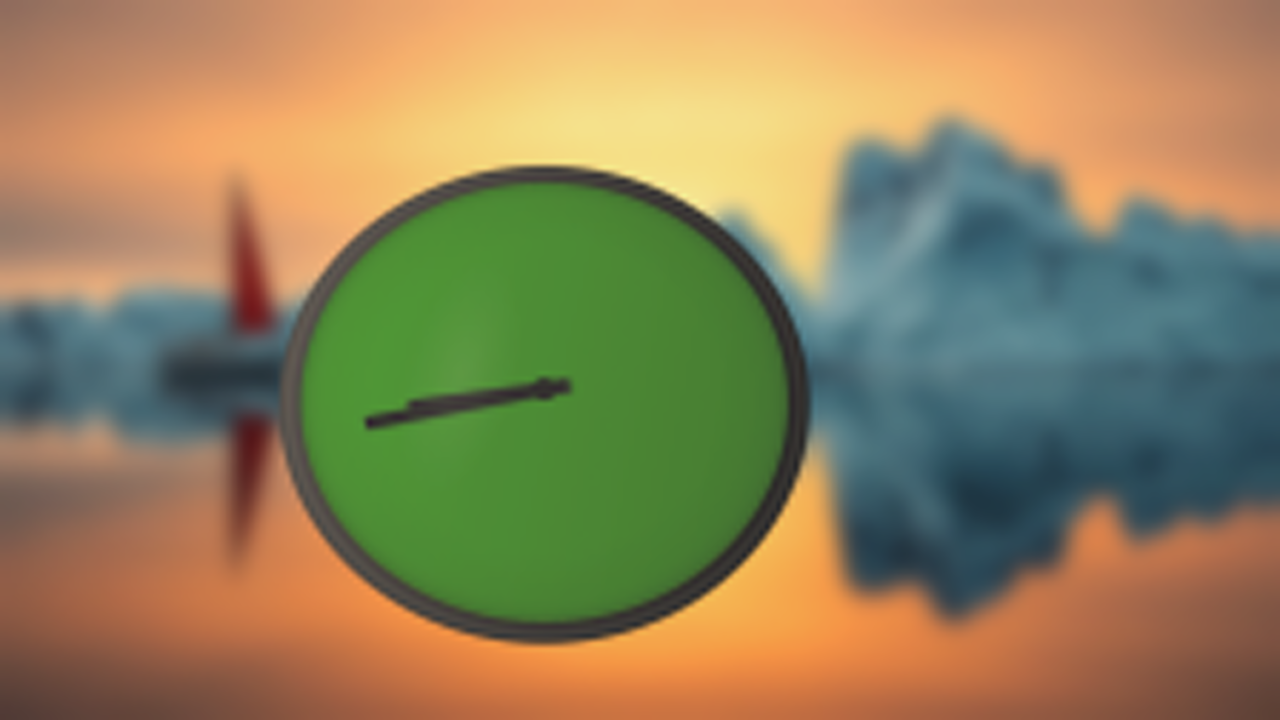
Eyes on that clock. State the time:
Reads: 8:43
